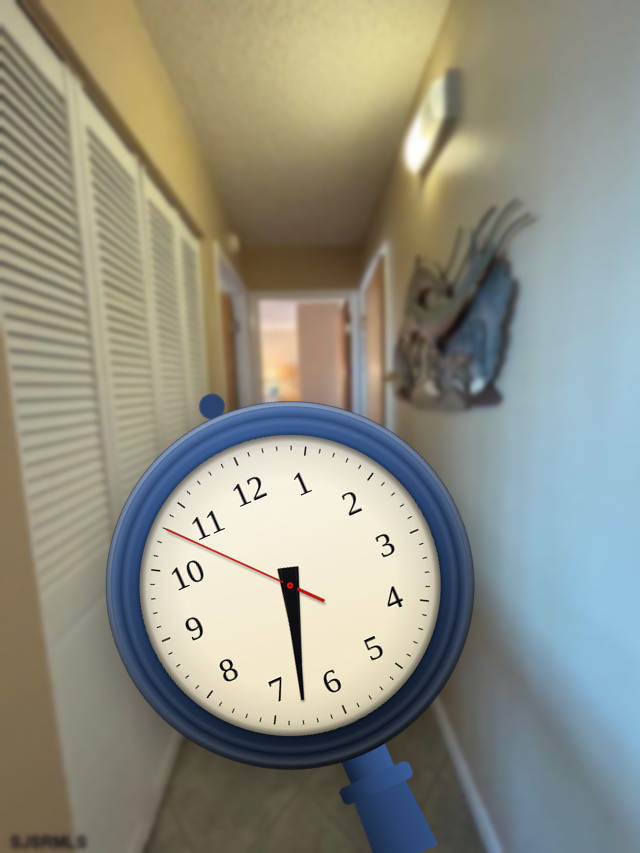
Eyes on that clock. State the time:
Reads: 6:32:53
